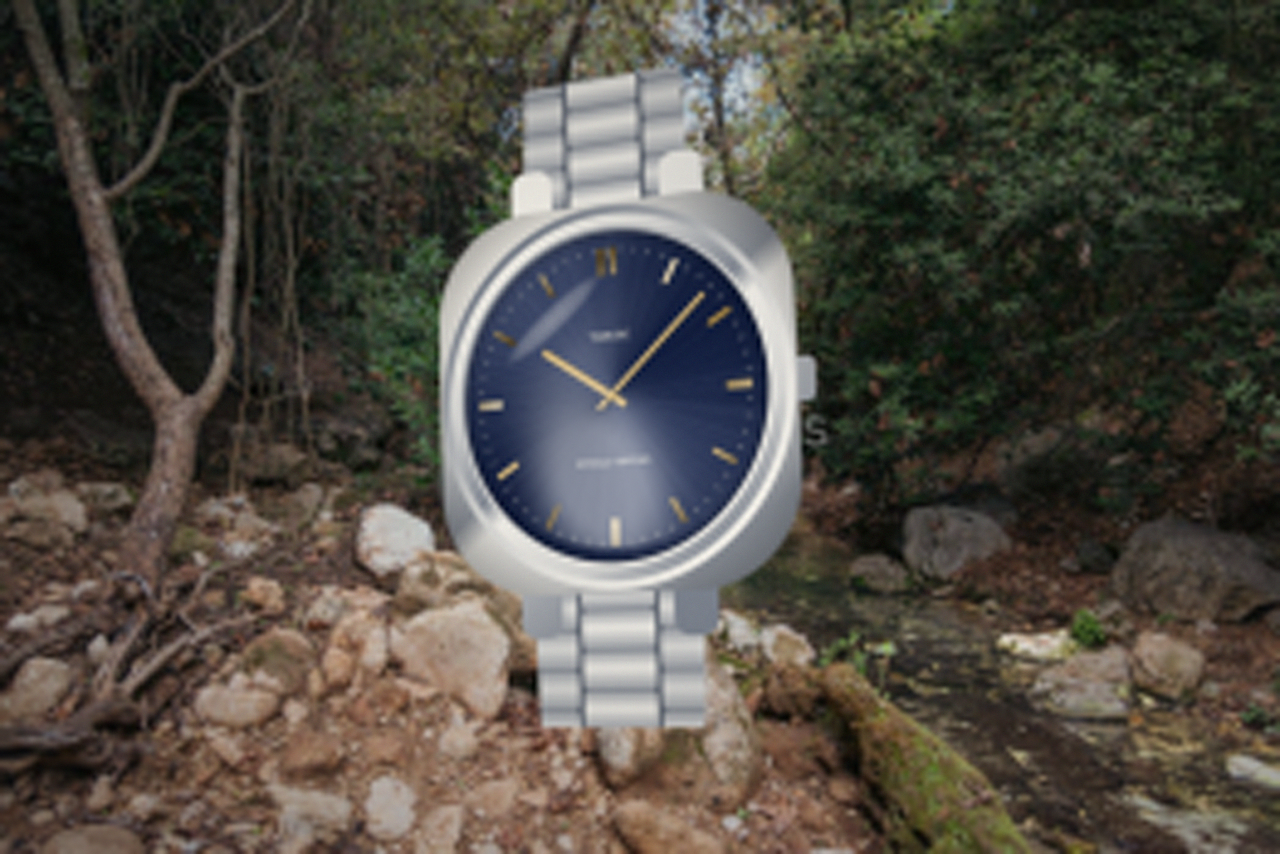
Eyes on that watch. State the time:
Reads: 10:08
